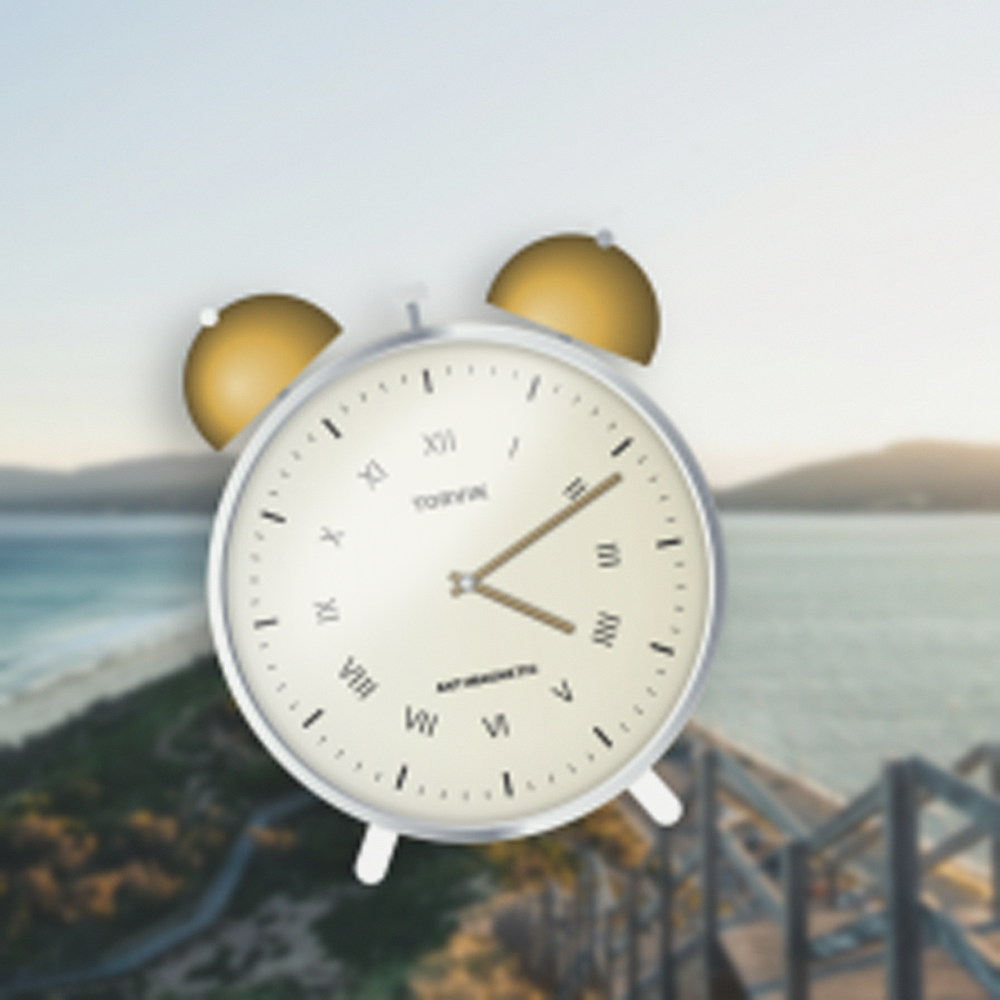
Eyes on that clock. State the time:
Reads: 4:11
